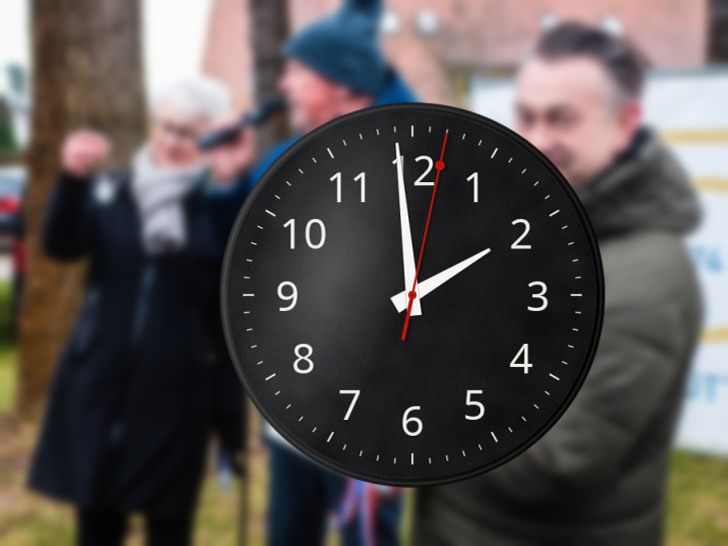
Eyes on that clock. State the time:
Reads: 1:59:02
